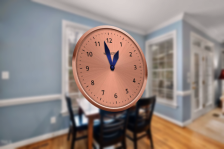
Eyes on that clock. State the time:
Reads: 12:58
